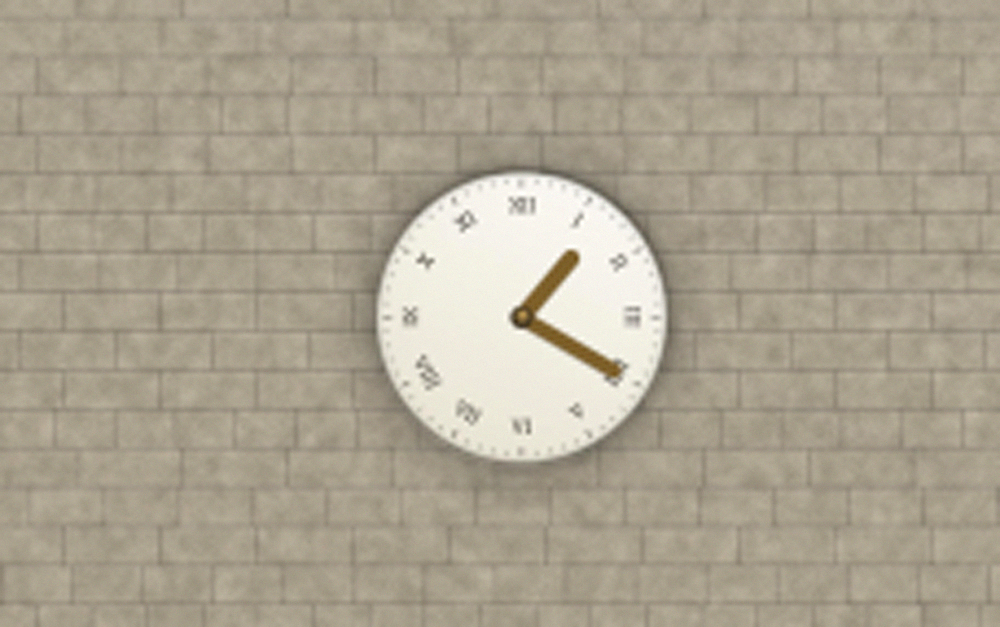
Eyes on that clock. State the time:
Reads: 1:20
